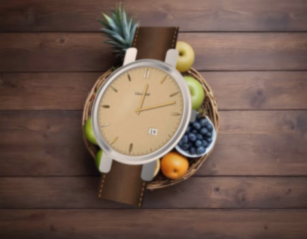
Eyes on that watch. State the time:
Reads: 12:12
